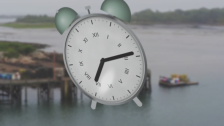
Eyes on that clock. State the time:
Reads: 7:14
